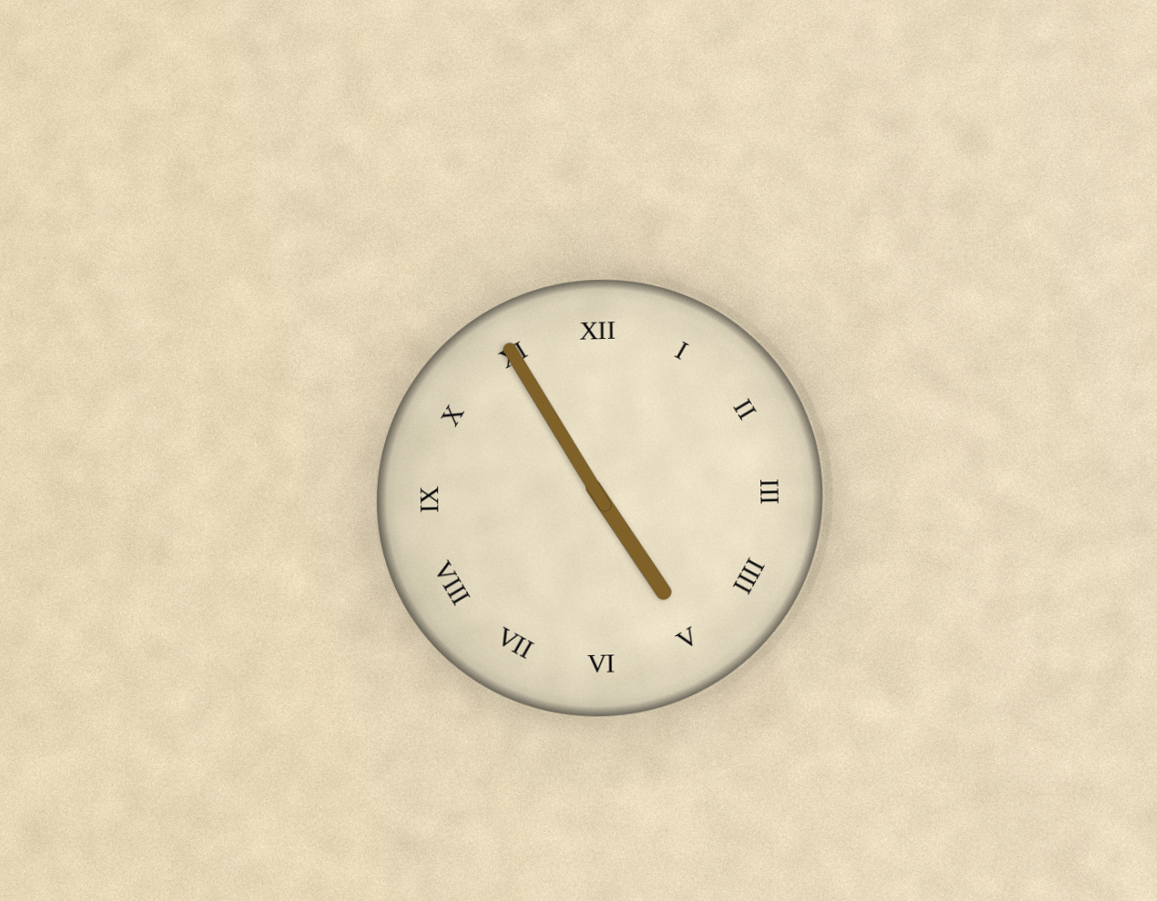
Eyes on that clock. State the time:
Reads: 4:55
